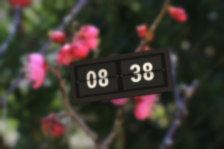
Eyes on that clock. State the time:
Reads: 8:38
